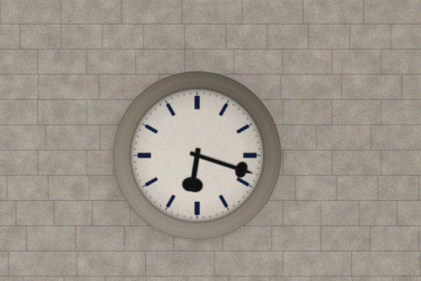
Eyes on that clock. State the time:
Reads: 6:18
